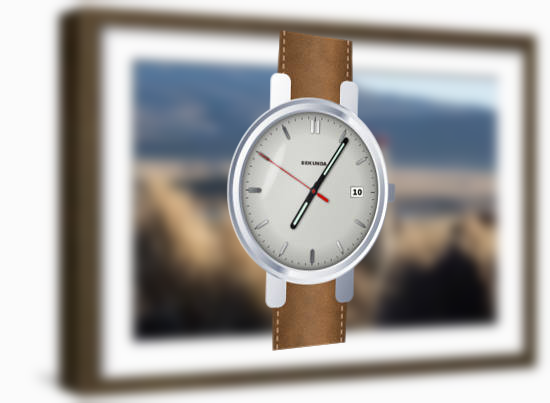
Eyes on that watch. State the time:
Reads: 7:05:50
